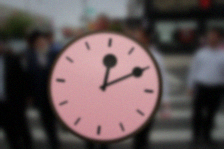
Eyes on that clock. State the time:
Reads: 12:10
